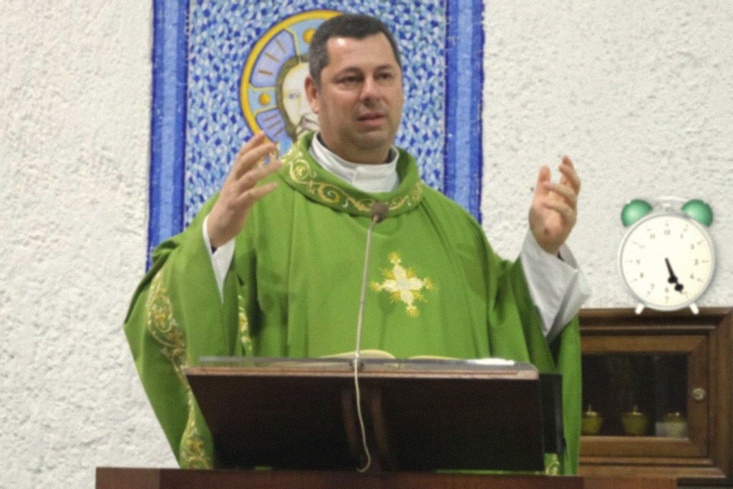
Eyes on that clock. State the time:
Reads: 5:26
